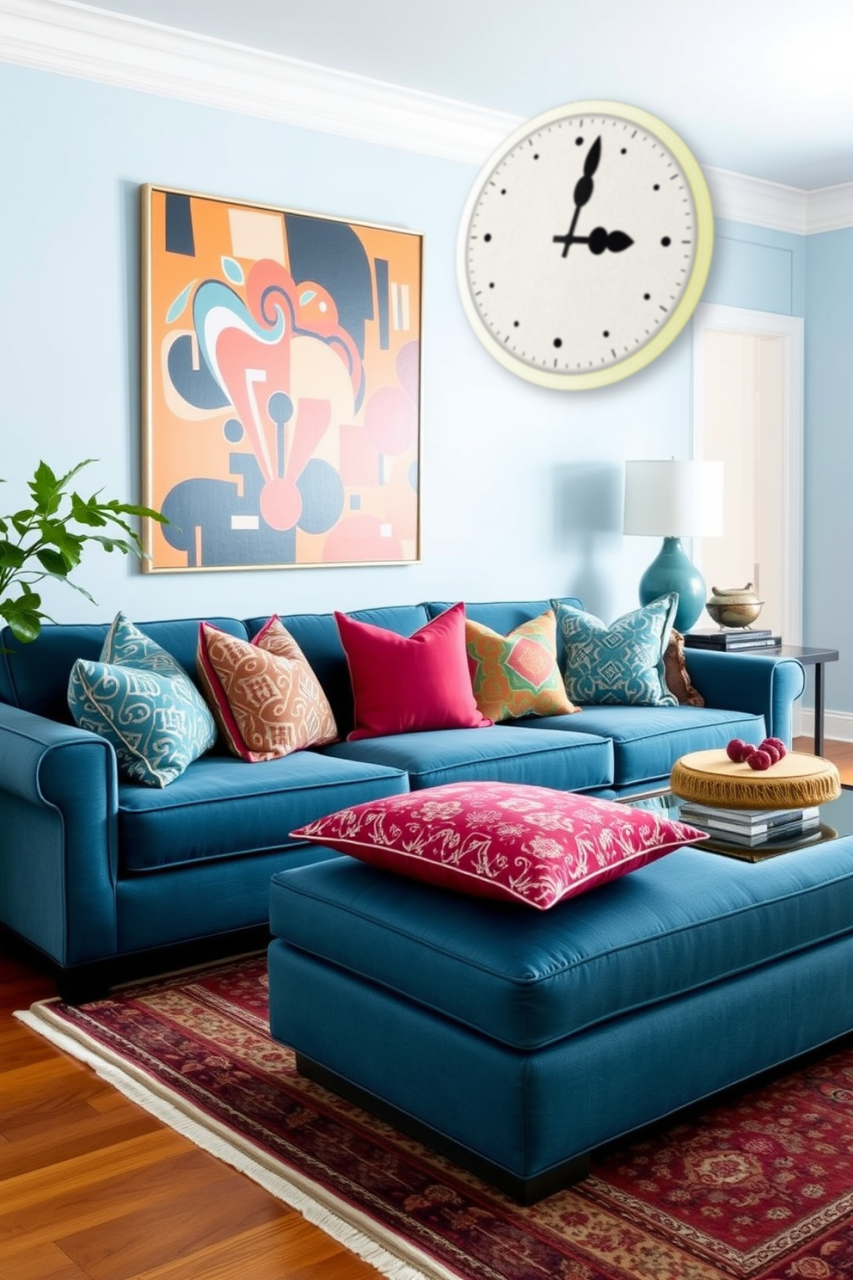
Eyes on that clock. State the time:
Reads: 3:02
